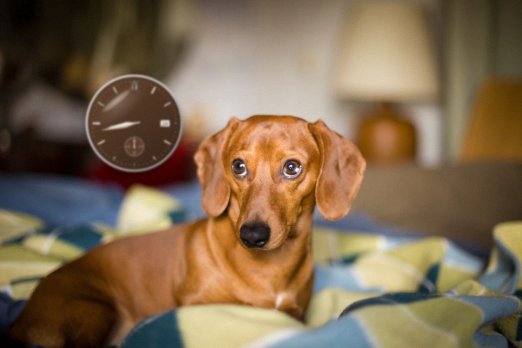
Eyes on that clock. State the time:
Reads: 8:43
